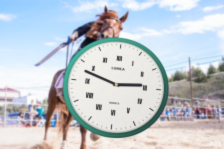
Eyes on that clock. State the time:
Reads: 2:48
